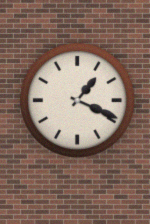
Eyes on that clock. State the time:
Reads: 1:19
